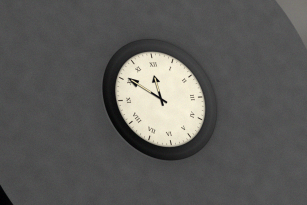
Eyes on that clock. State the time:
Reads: 11:51
